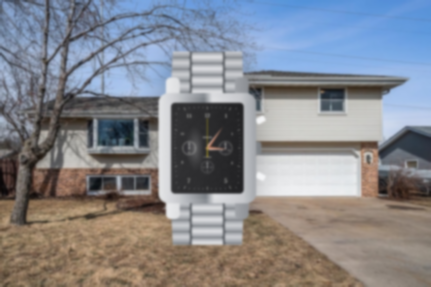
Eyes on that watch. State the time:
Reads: 3:06
